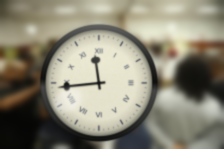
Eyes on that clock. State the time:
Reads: 11:44
